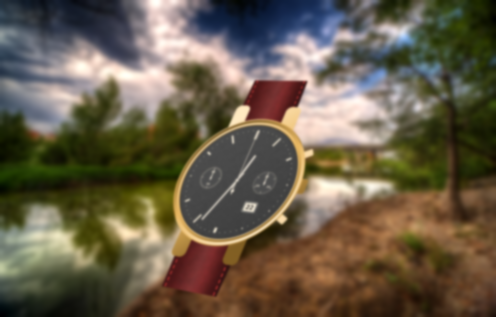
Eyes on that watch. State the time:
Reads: 12:34
